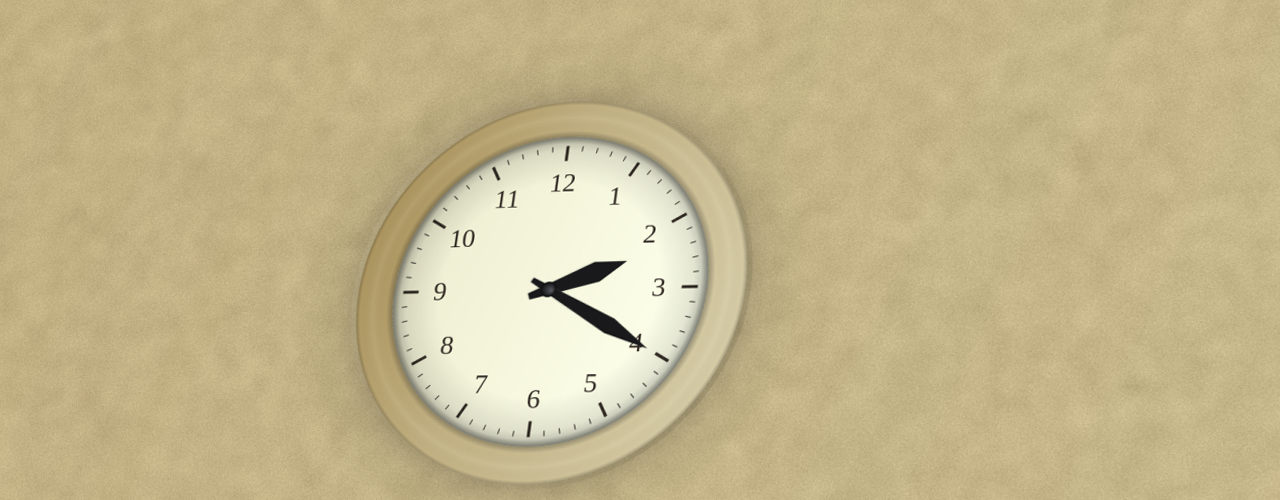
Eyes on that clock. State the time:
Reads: 2:20
